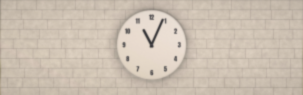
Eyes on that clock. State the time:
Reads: 11:04
